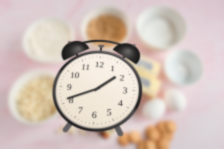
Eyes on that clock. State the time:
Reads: 1:41
